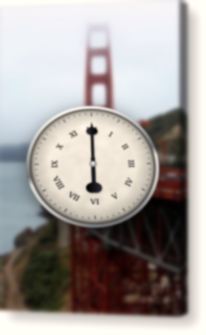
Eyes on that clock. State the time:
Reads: 6:00
